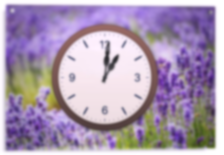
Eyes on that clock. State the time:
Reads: 1:01
